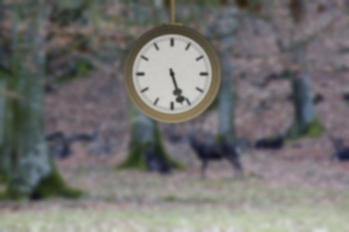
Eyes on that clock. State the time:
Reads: 5:27
